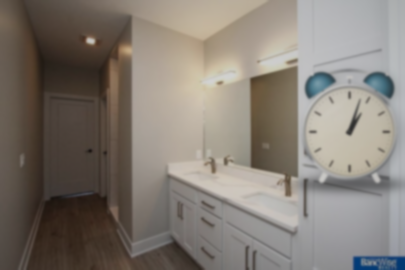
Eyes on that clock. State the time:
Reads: 1:03
